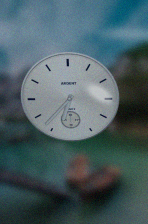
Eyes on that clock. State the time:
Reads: 6:37
